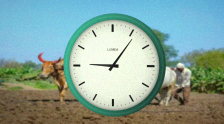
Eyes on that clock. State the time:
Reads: 9:06
